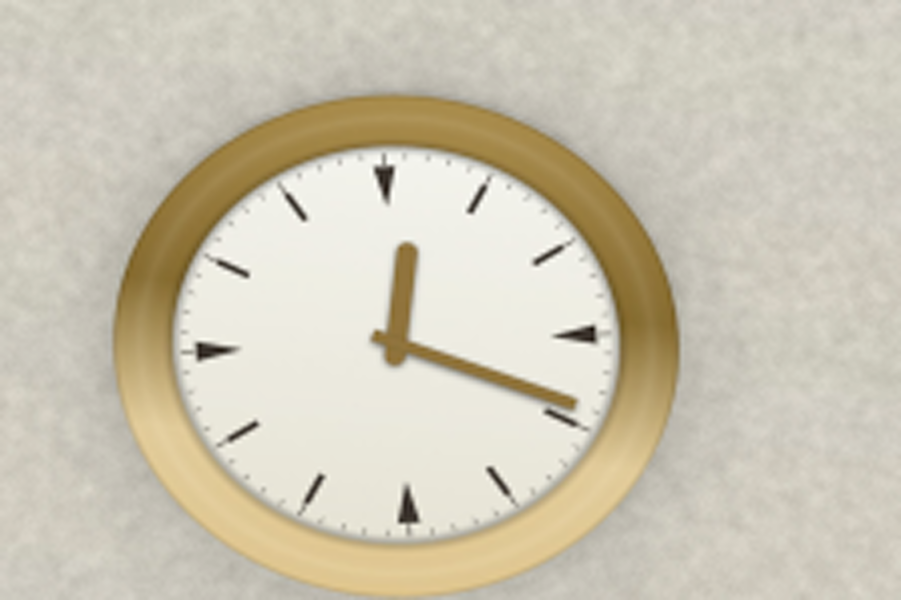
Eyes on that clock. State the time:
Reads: 12:19
